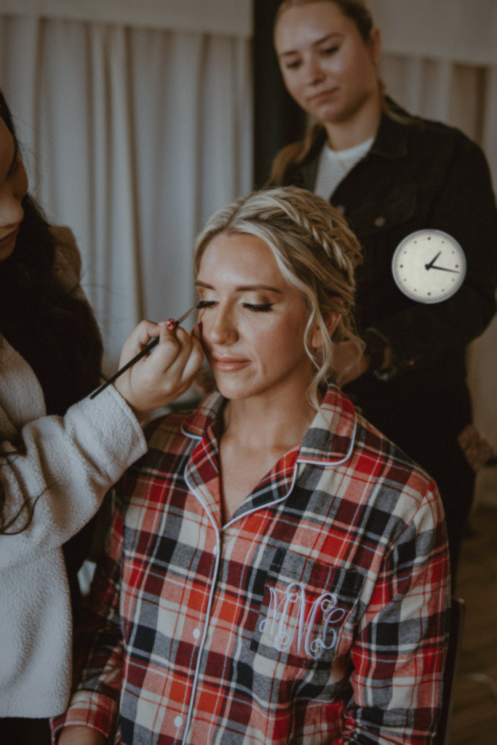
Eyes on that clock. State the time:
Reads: 1:17
